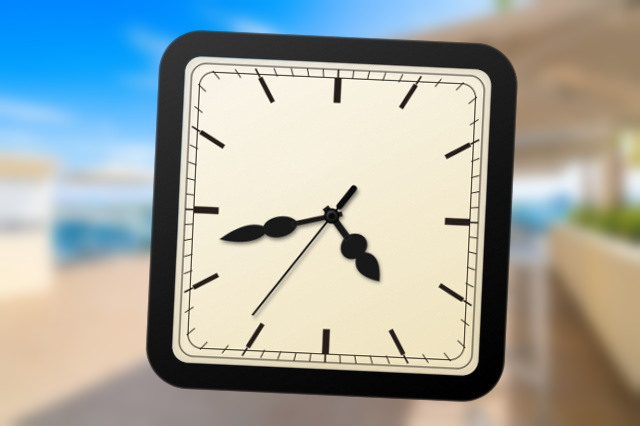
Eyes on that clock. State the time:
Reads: 4:42:36
